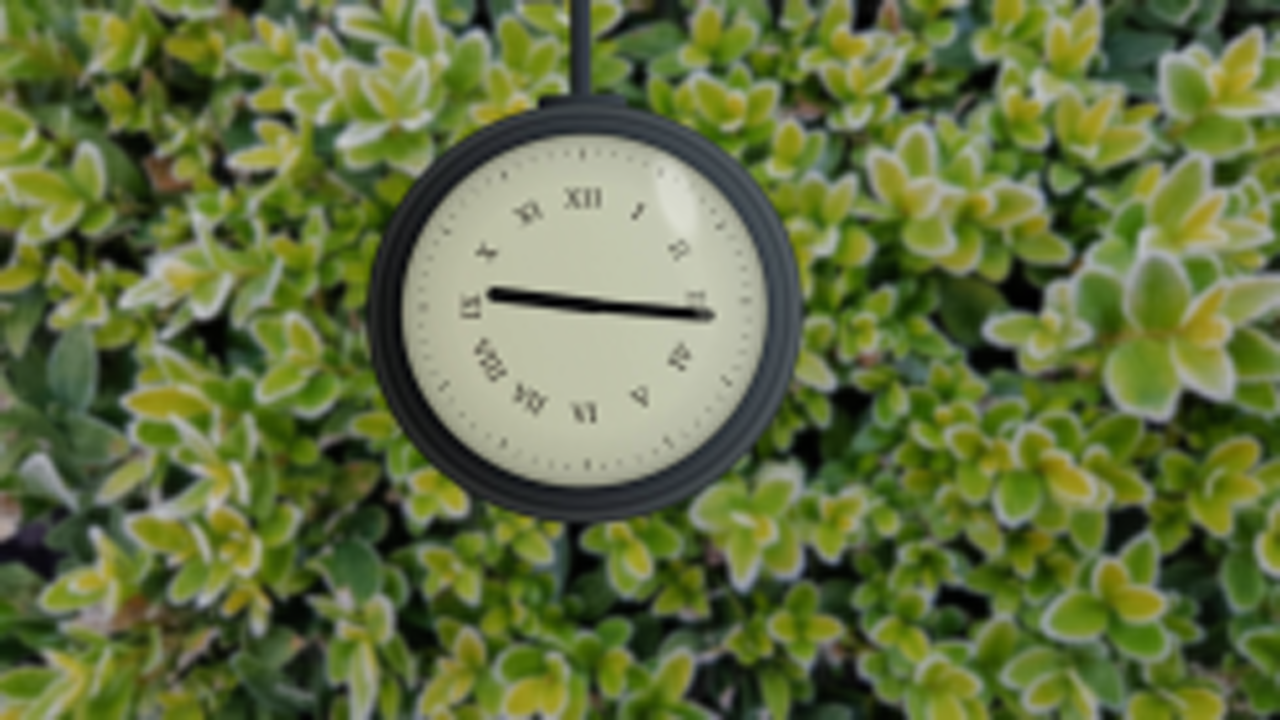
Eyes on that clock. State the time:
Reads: 9:16
